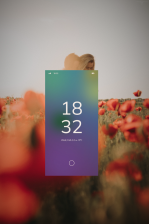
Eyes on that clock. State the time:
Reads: 18:32
